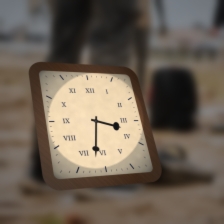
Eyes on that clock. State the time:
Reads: 3:32
